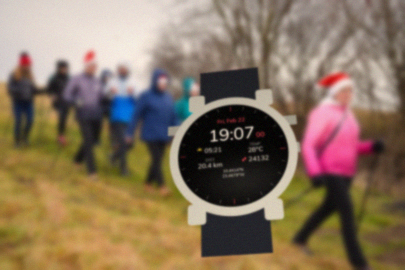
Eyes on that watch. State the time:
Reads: 19:07
